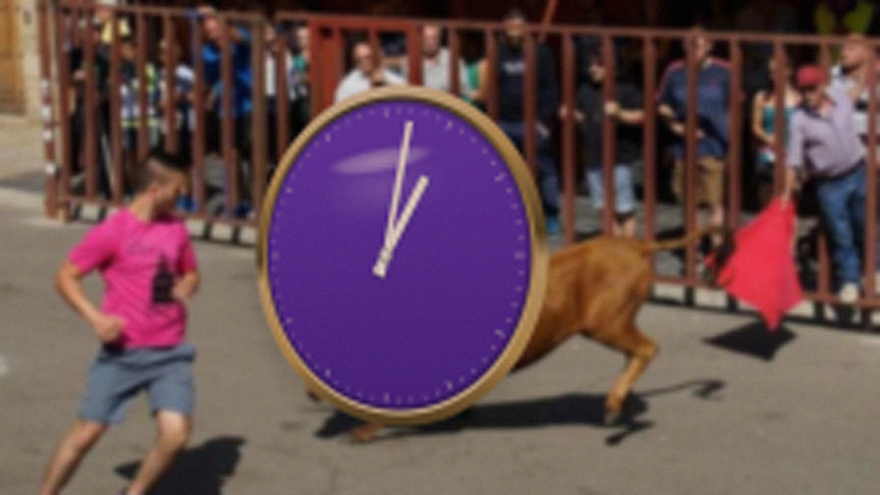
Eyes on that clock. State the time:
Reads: 1:02
